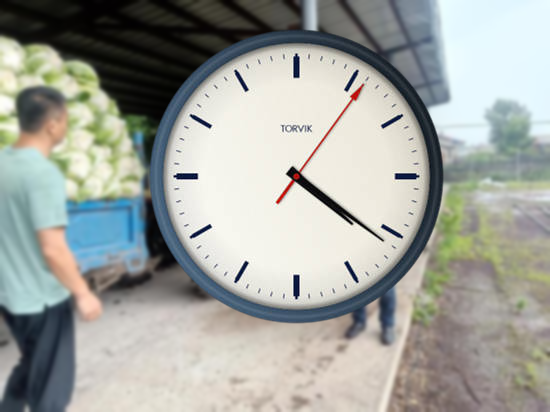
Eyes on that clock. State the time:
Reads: 4:21:06
